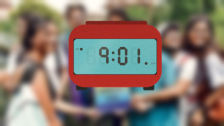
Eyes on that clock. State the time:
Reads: 9:01
